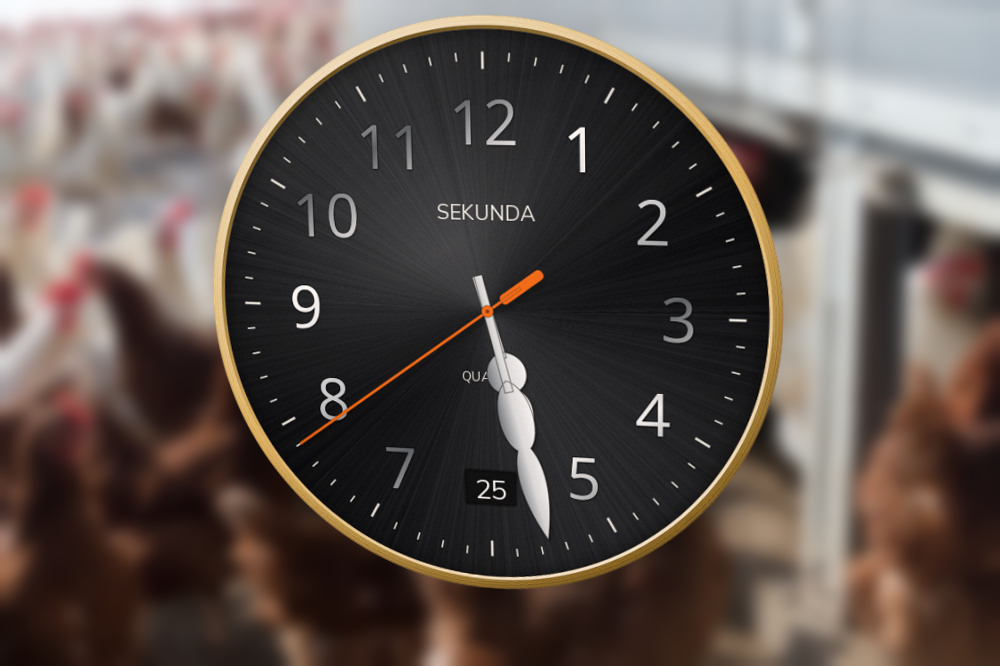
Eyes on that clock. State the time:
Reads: 5:27:39
